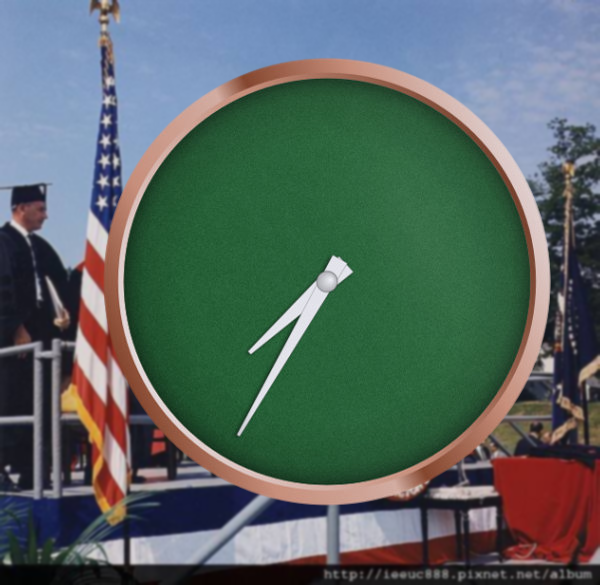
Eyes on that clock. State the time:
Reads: 7:35
